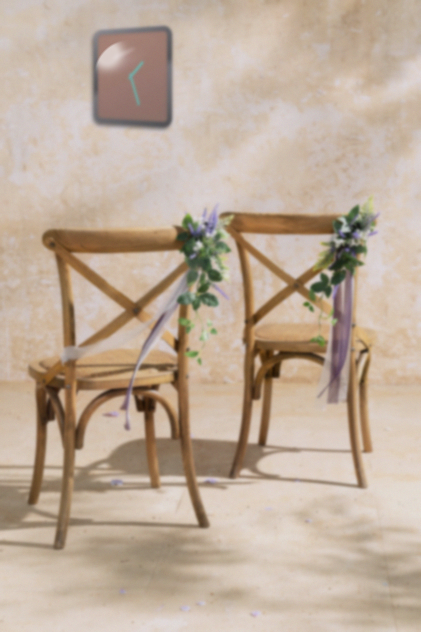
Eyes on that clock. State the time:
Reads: 1:27
